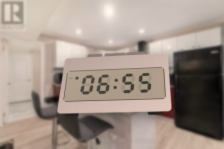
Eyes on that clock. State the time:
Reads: 6:55
